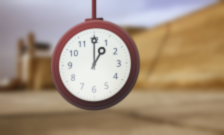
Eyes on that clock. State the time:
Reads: 1:00
